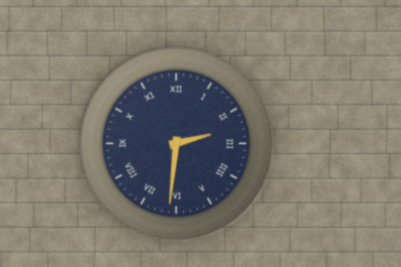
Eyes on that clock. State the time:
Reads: 2:31
